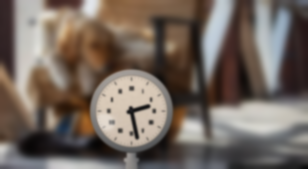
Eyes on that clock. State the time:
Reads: 2:28
